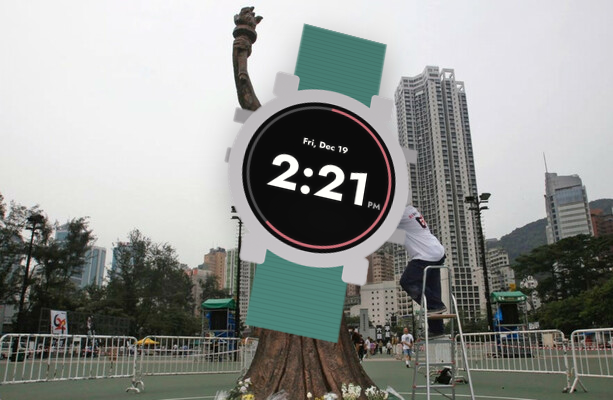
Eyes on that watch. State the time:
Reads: 2:21
